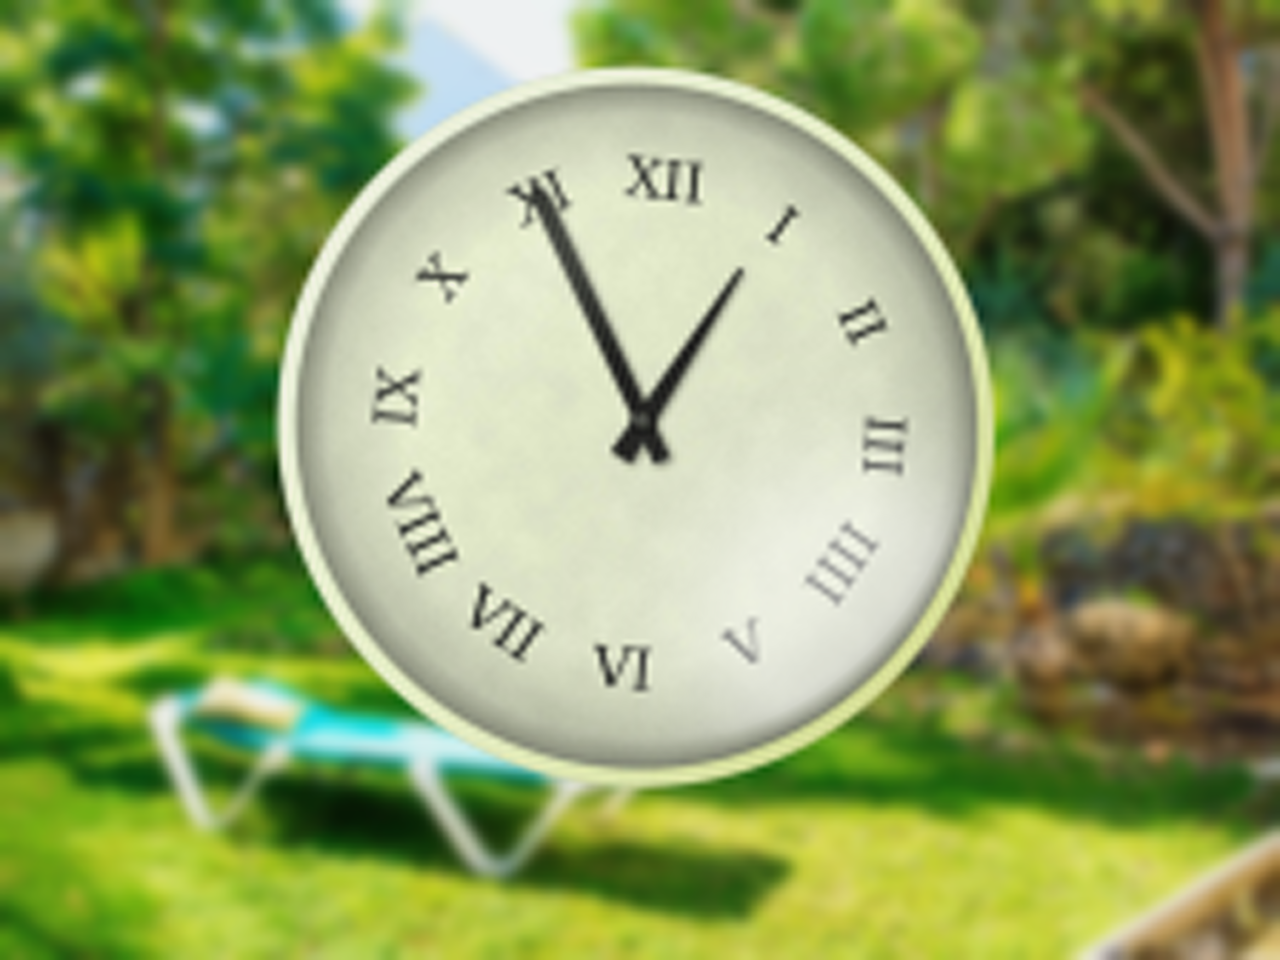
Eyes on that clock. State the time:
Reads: 12:55
